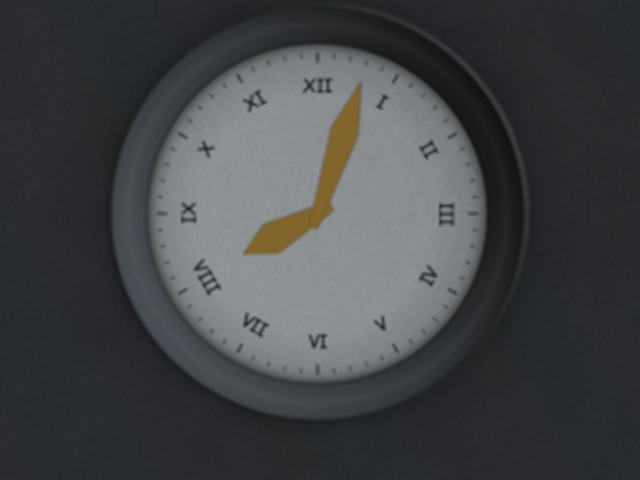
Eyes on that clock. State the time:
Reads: 8:03
